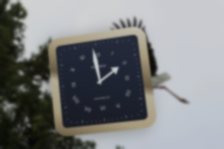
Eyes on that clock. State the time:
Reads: 1:59
